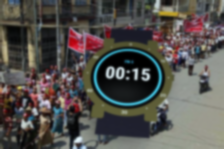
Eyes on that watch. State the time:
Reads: 0:15
